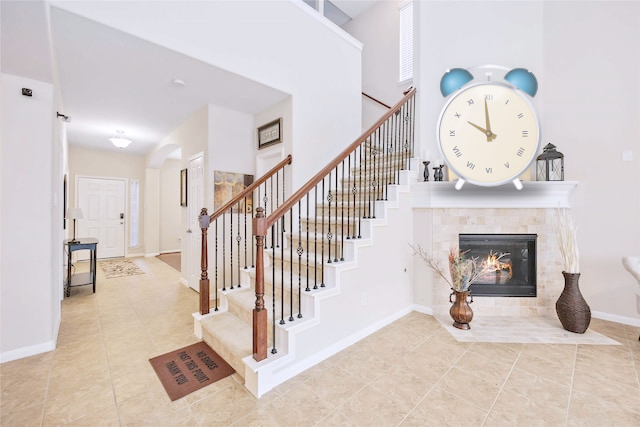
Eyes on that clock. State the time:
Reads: 9:59
